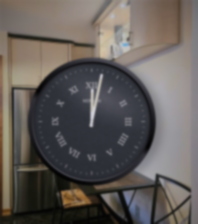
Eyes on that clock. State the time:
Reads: 12:02
